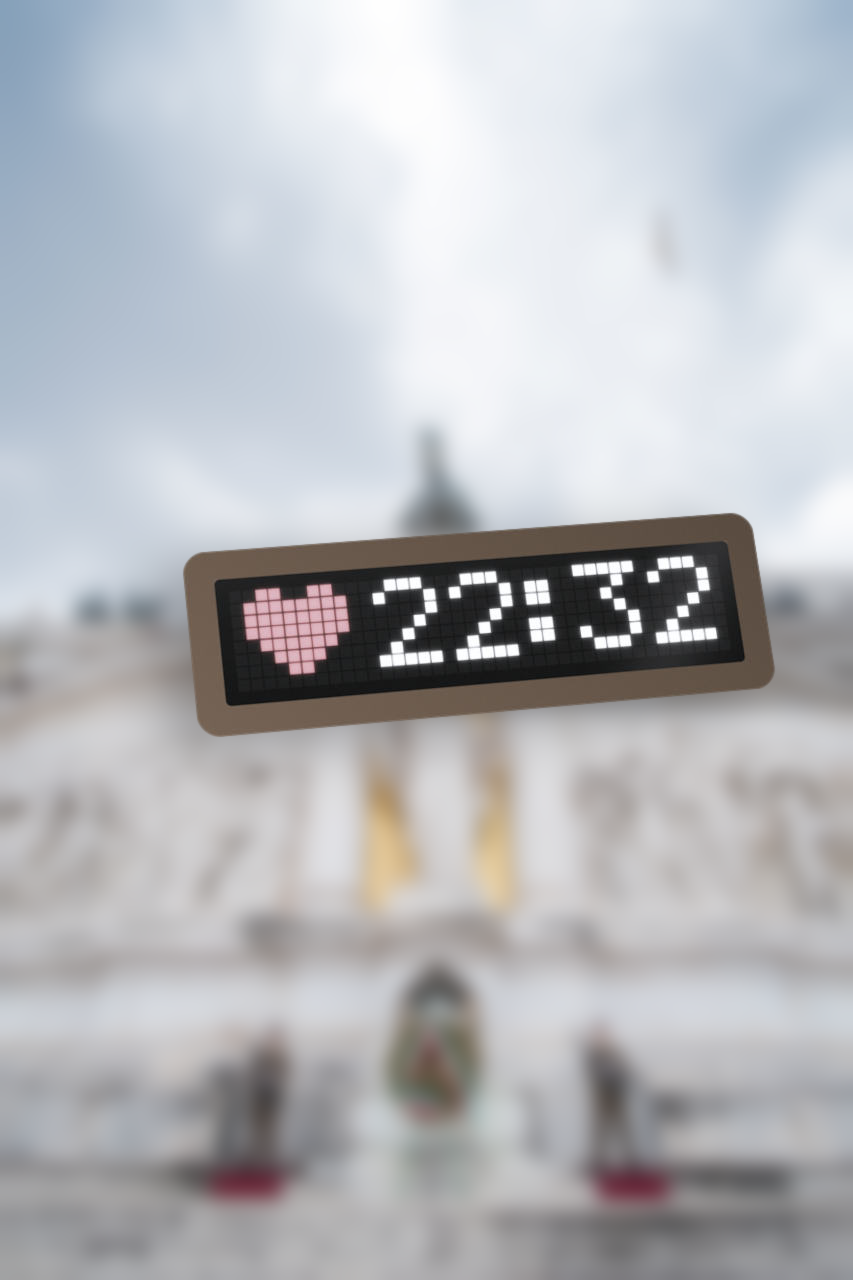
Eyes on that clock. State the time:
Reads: 22:32
